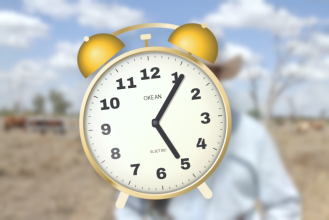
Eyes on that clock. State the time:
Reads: 5:06
